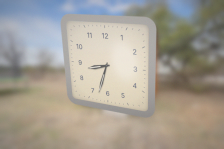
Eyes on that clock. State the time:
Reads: 8:33
